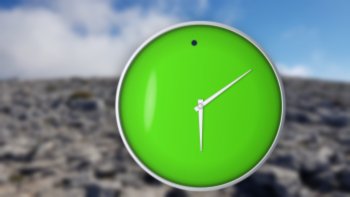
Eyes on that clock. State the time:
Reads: 6:10
